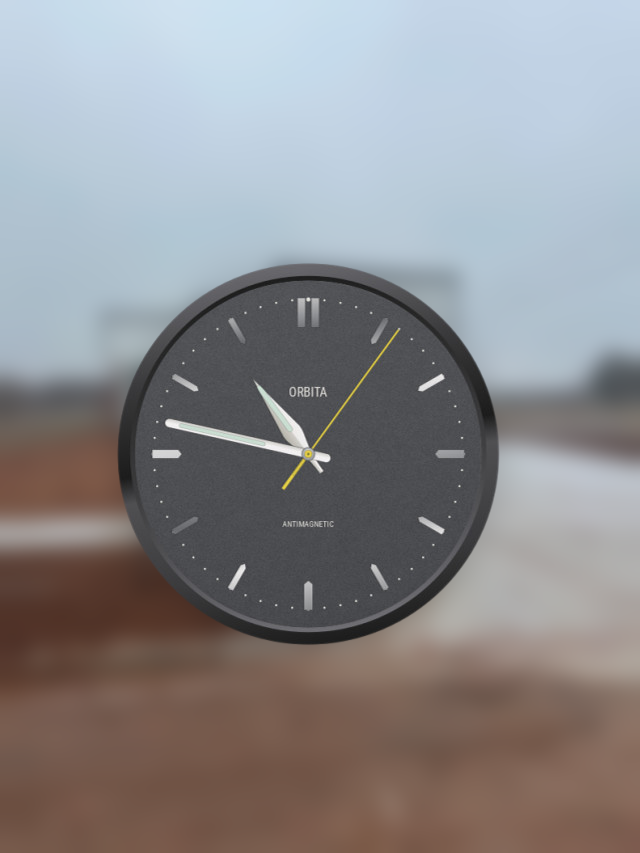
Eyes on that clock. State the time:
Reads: 10:47:06
